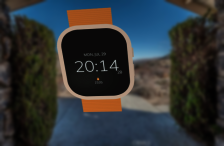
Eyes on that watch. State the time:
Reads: 20:14
